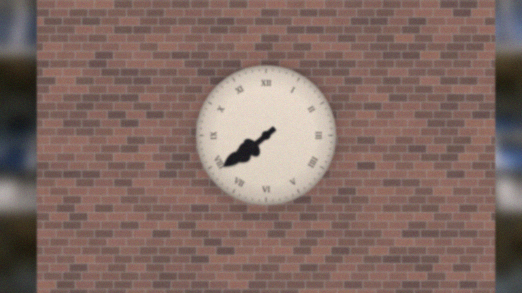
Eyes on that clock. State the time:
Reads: 7:39
